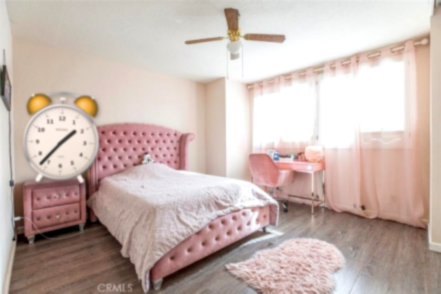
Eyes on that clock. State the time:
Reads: 1:37
